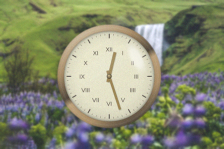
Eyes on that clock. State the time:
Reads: 12:27
